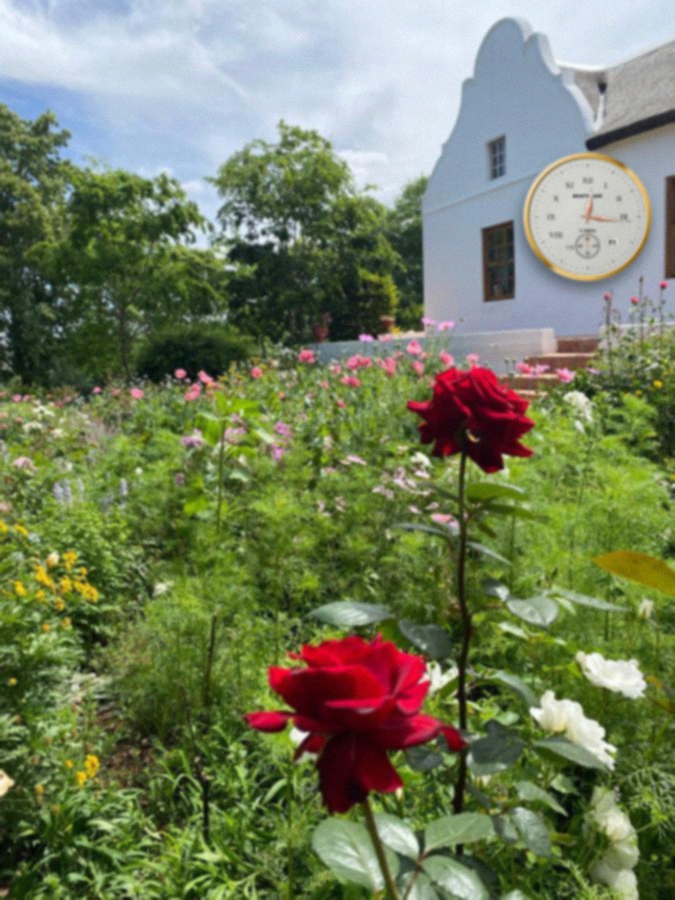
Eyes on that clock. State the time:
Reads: 12:16
